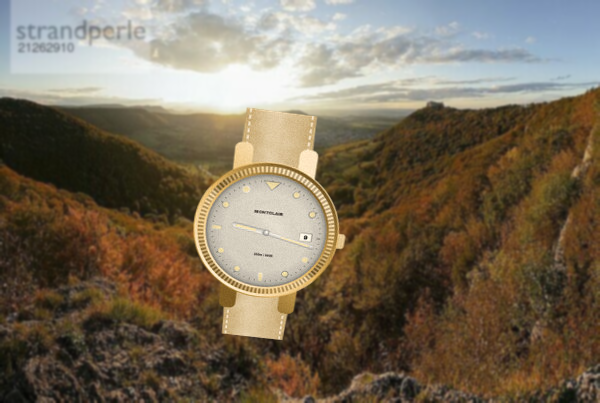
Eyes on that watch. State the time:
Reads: 9:17
